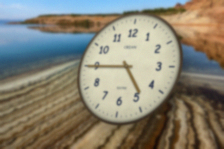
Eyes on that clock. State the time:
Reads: 4:45
